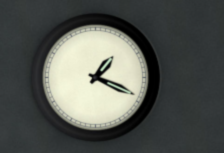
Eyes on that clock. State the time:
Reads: 1:19
